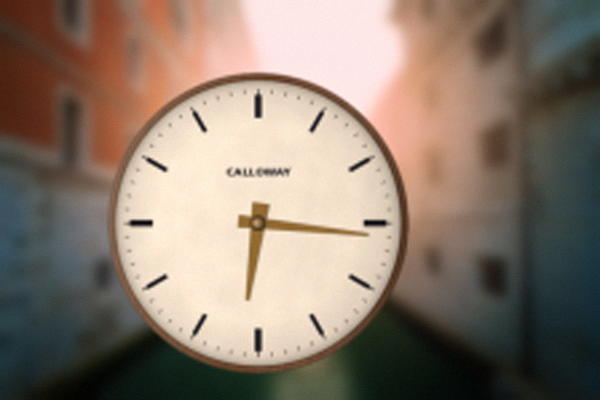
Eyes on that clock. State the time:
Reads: 6:16
